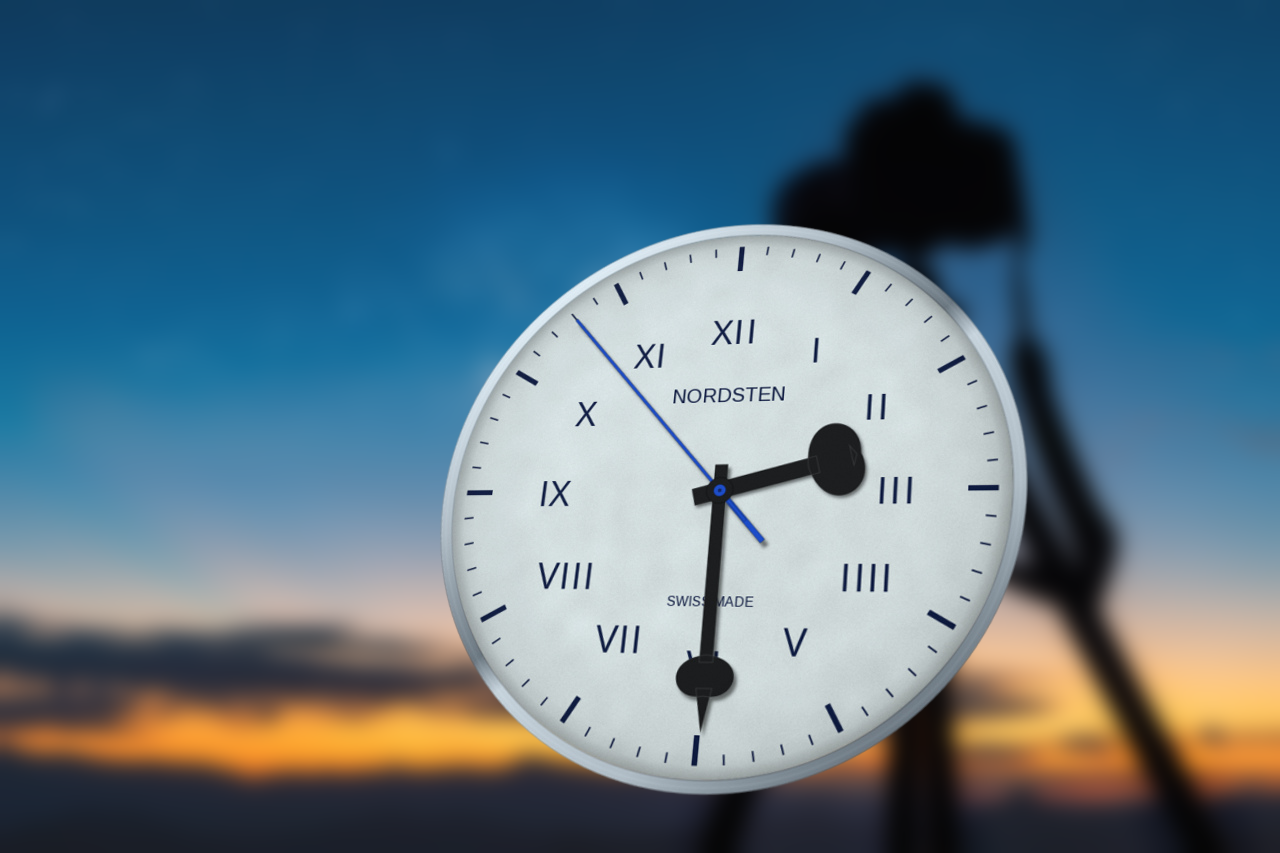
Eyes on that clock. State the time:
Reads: 2:29:53
